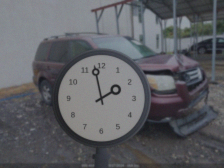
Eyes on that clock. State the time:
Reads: 1:58
